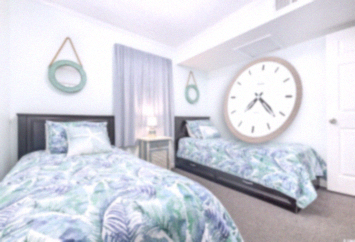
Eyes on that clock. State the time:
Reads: 7:22
